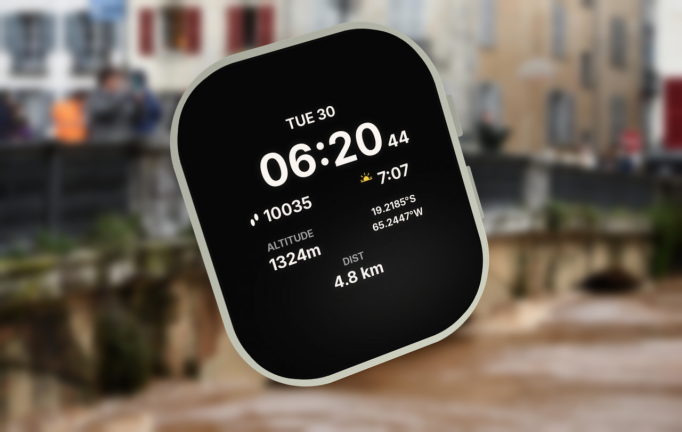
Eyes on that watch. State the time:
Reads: 6:20:44
